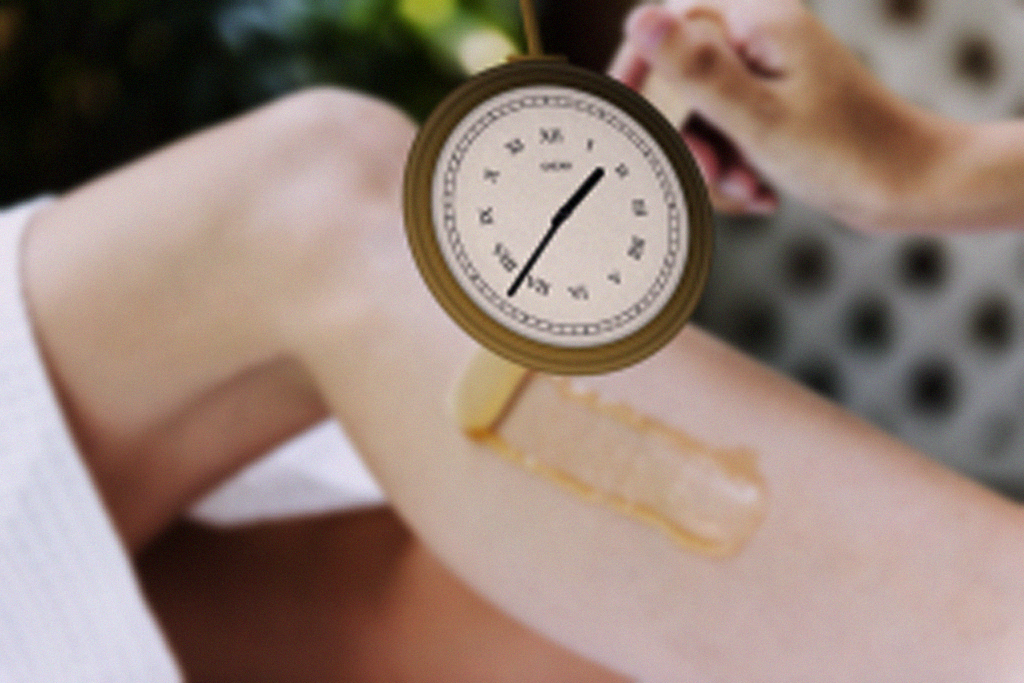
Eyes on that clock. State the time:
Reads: 1:37
